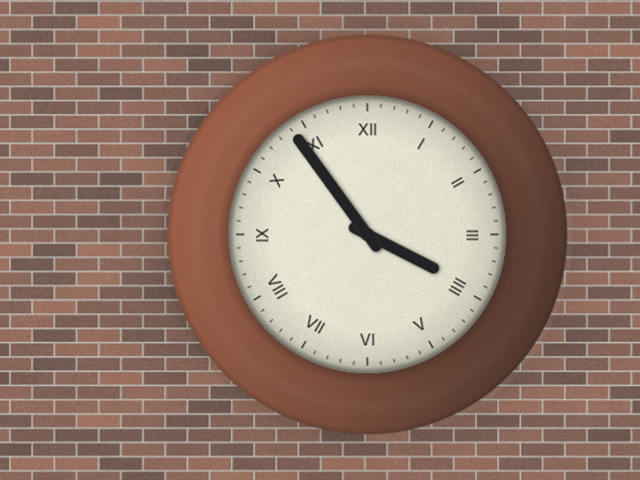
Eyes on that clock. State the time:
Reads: 3:54
